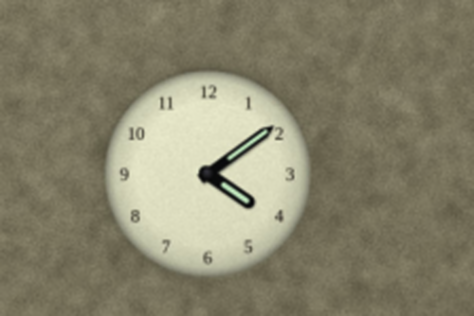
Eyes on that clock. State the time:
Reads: 4:09
